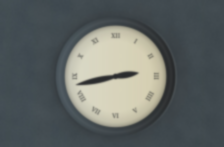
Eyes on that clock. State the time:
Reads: 2:43
